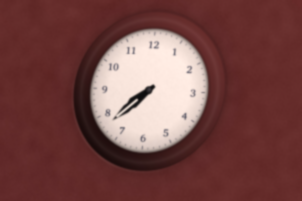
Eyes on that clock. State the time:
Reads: 7:38
